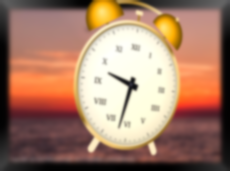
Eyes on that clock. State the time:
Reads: 9:32
